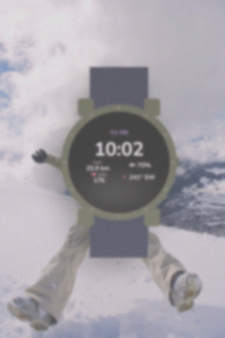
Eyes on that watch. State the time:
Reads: 10:02
